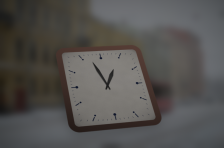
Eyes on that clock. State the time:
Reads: 12:57
